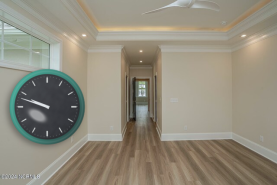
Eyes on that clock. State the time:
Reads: 9:48
